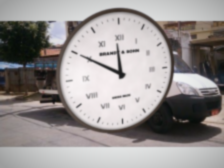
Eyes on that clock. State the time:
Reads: 11:50
